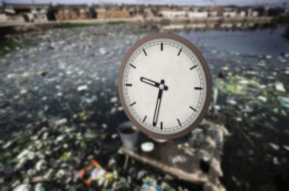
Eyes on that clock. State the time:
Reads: 9:32
